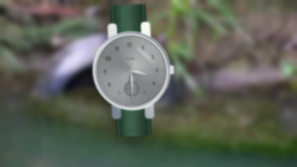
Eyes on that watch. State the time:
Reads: 3:30
